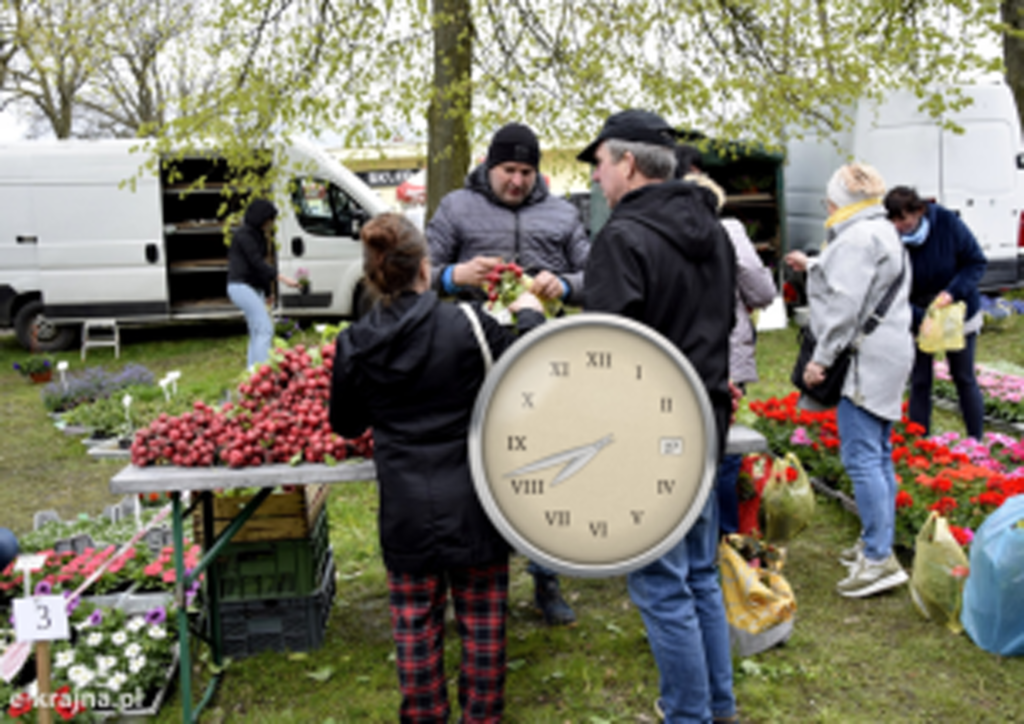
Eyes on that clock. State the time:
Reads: 7:42
